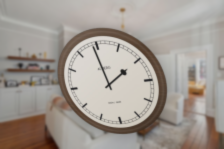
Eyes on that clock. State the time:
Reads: 1:59
